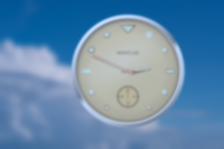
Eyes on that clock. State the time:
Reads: 2:49
